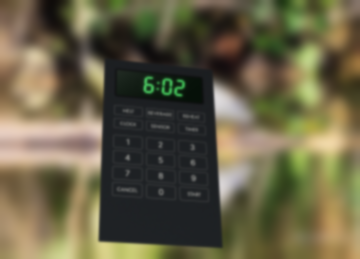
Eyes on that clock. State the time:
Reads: 6:02
